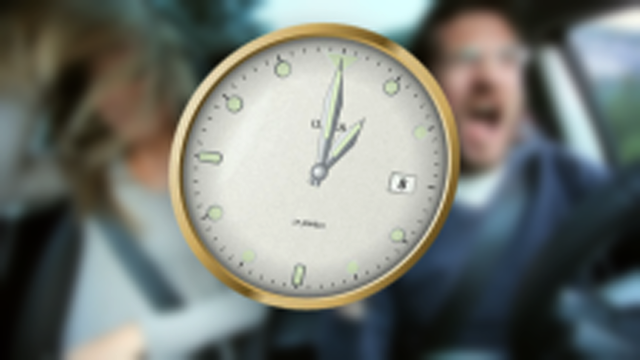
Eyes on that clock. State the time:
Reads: 1:00
